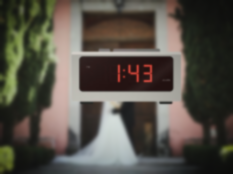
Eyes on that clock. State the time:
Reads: 1:43
